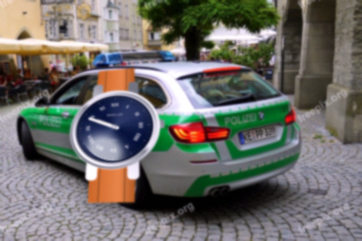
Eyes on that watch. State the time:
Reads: 9:49
